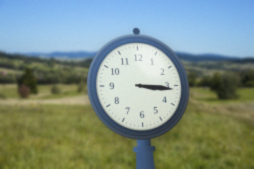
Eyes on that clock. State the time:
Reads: 3:16
